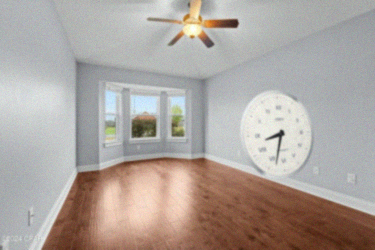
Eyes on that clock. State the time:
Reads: 8:33
